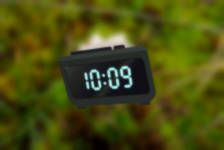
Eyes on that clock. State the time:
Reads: 10:09
